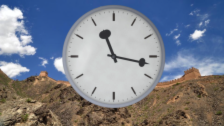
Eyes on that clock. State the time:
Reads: 11:17
